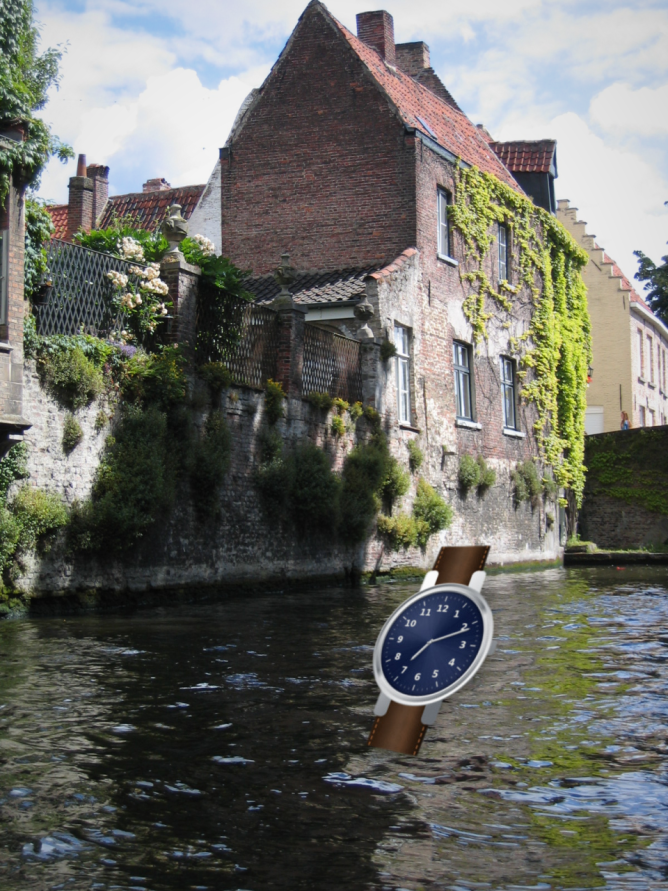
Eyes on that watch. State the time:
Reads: 7:11
